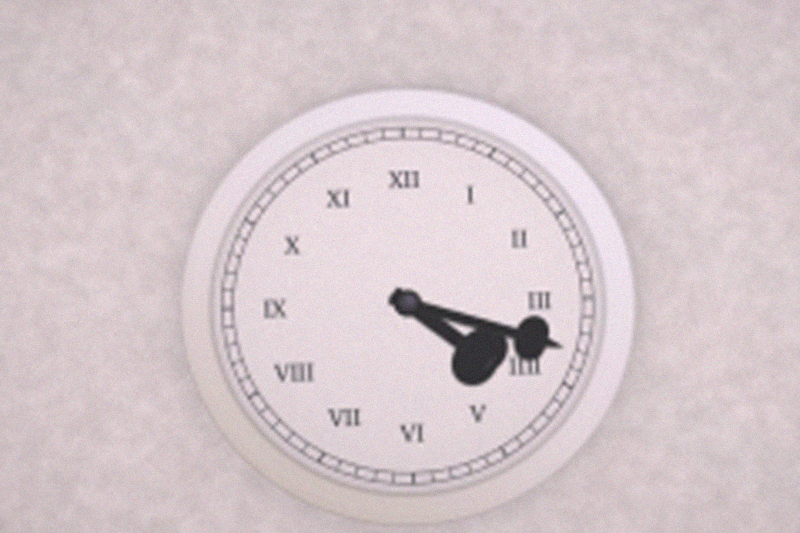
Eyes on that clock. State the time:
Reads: 4:18
